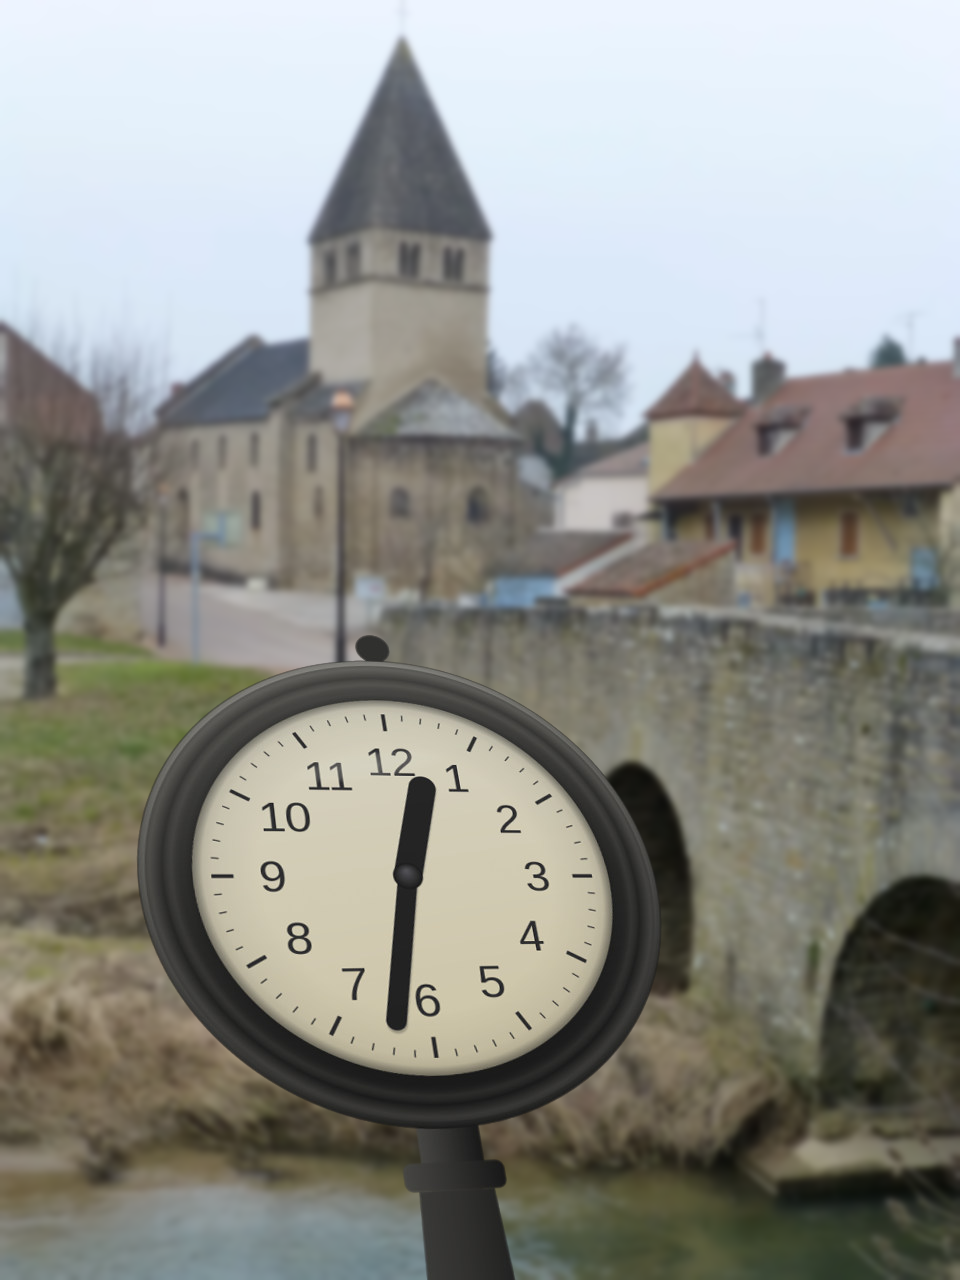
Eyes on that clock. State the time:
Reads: 12:32
